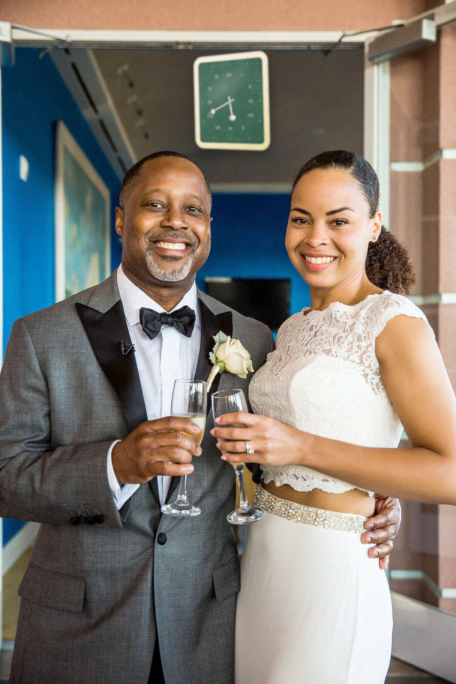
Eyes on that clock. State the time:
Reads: 5:41
